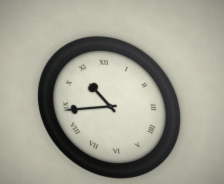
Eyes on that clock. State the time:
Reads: 10:44
